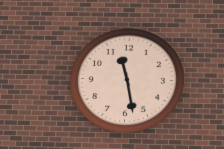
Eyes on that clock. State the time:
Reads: 11:28
